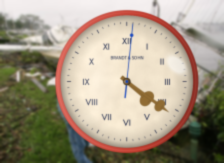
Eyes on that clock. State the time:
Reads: 4:21:01
